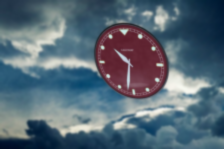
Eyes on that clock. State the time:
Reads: 10:32
